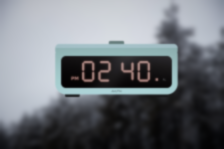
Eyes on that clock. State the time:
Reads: 2:40
